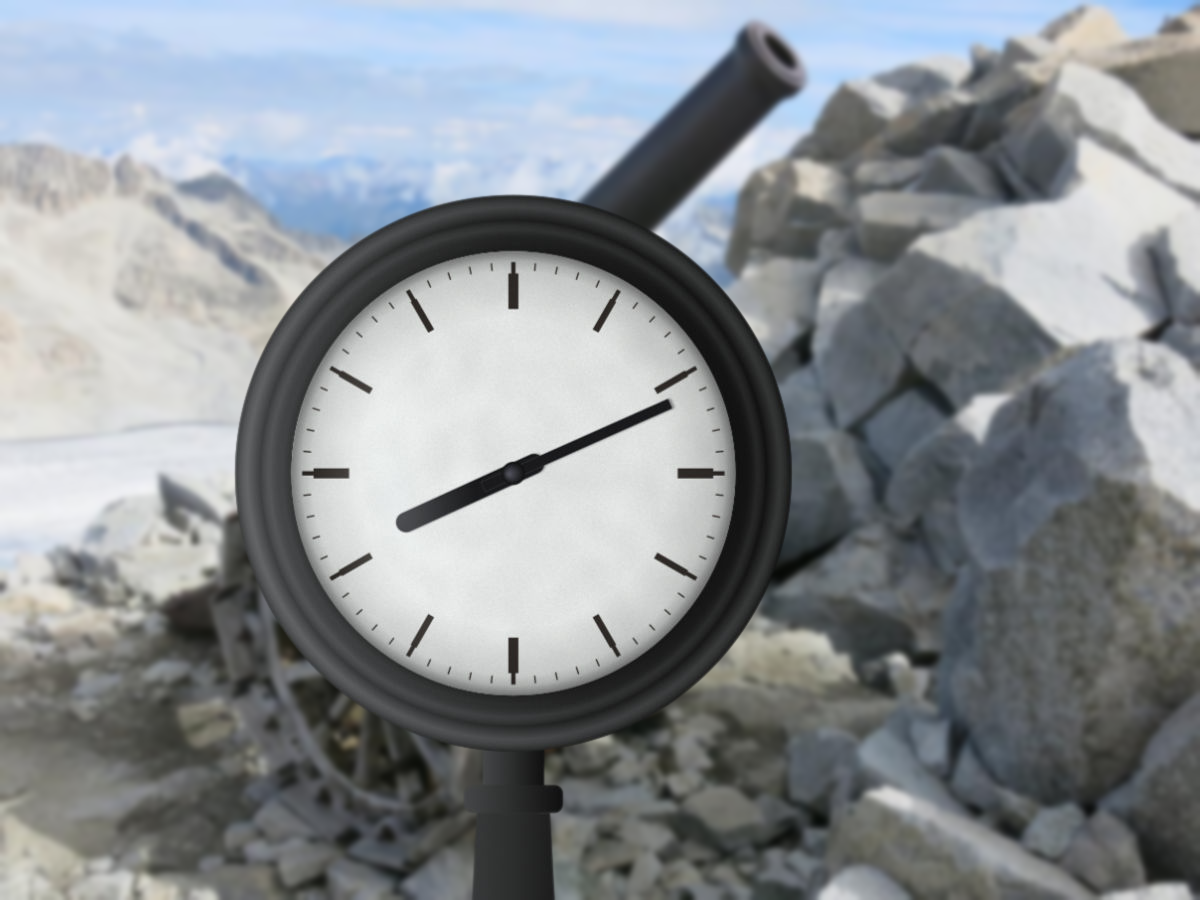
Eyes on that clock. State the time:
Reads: 8:11
